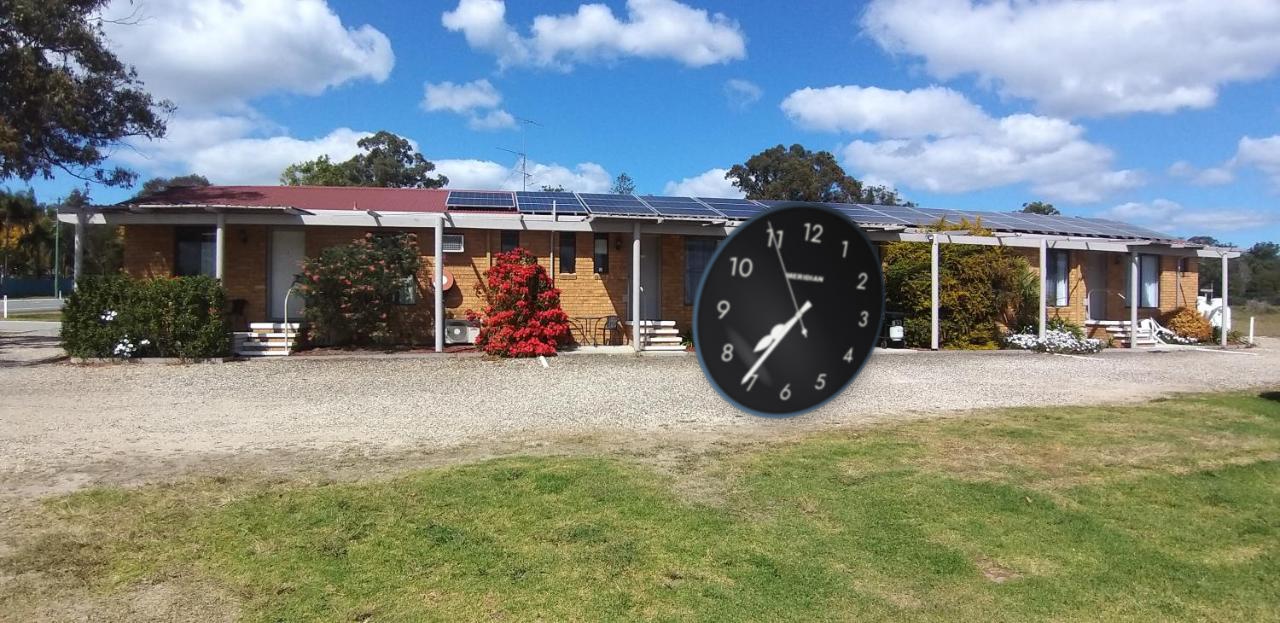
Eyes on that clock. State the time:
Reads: 7:35:55
